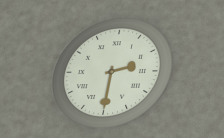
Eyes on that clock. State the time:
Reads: 2:30
